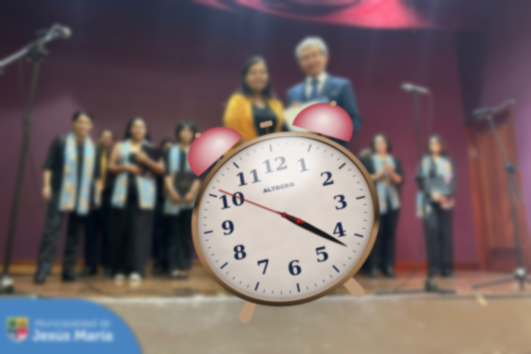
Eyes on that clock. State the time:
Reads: 4:21:51
